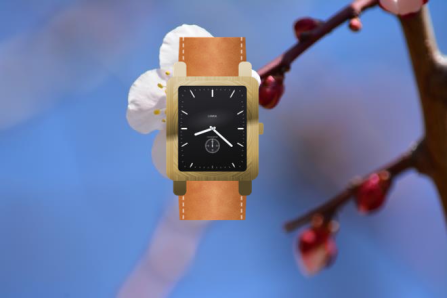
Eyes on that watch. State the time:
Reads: 8:22
